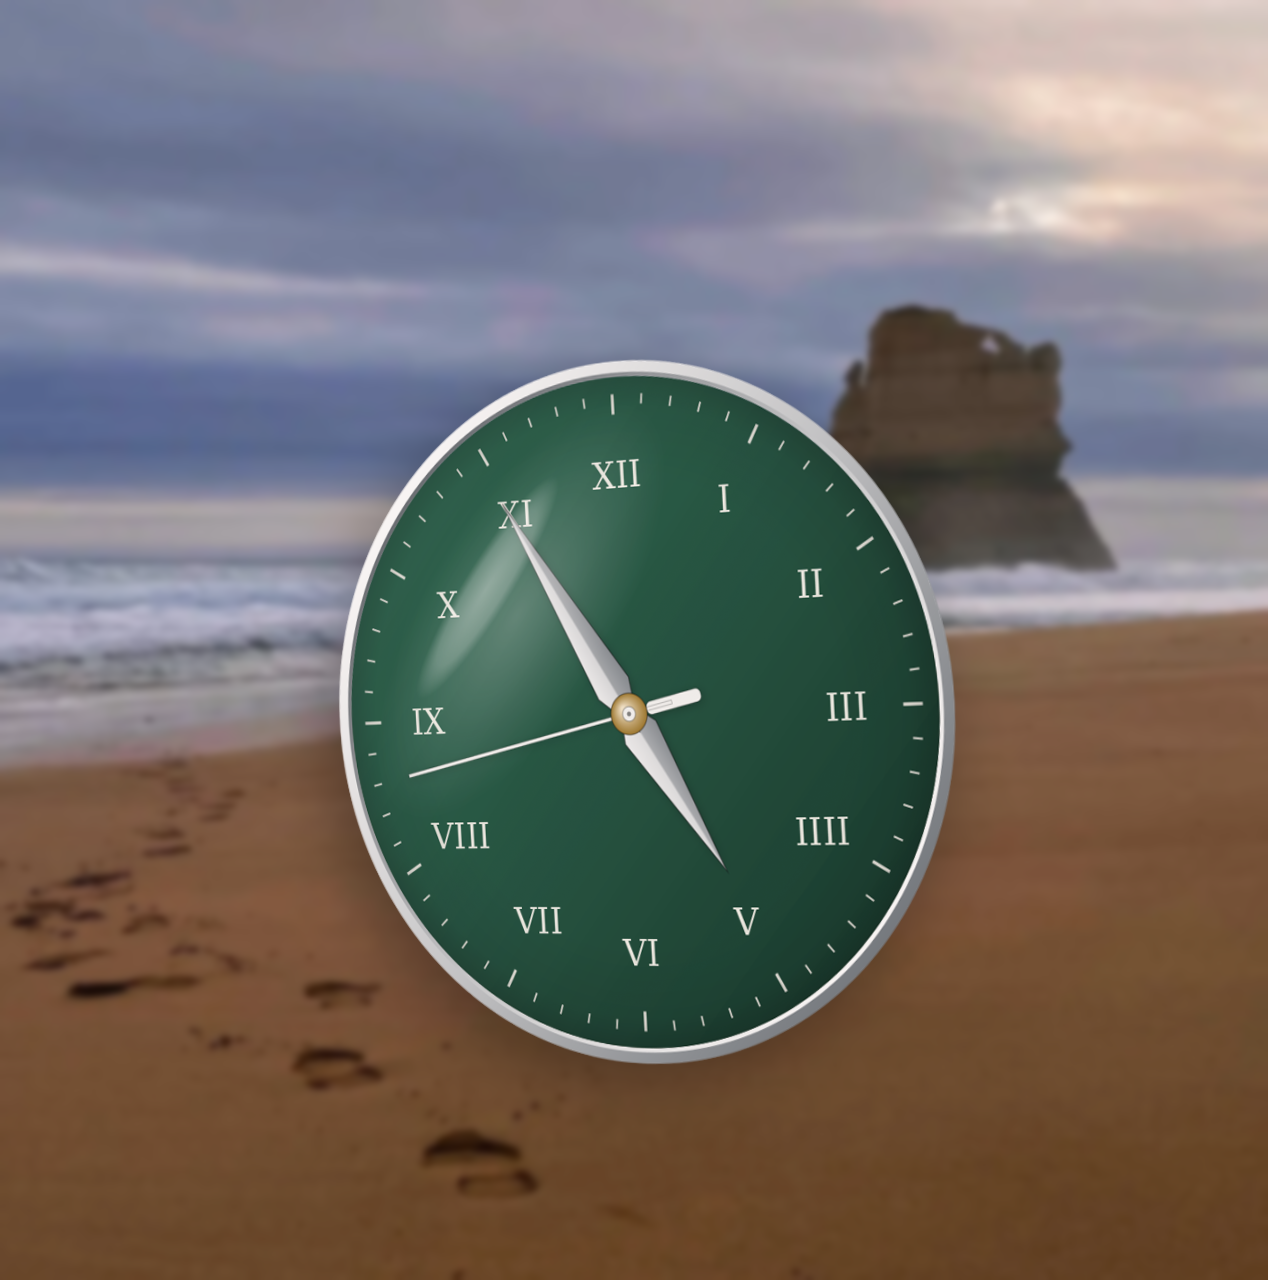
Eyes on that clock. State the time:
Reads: 4:54:43
